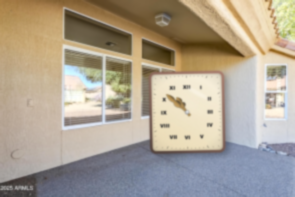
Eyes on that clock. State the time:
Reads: 10:52
